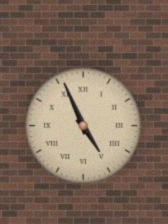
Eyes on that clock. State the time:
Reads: 4:56
